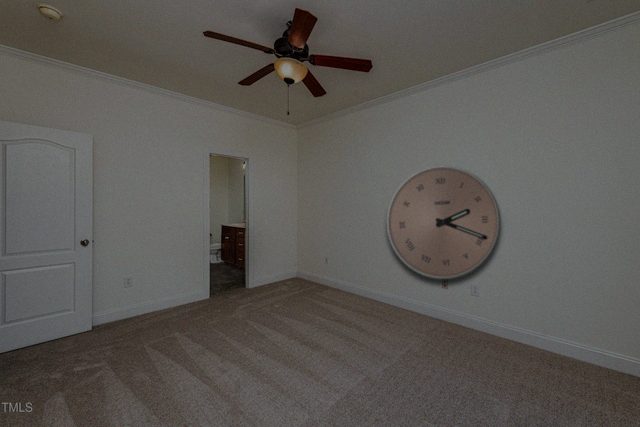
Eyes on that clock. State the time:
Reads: 2:19
